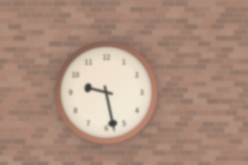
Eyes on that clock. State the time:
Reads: 9:28
